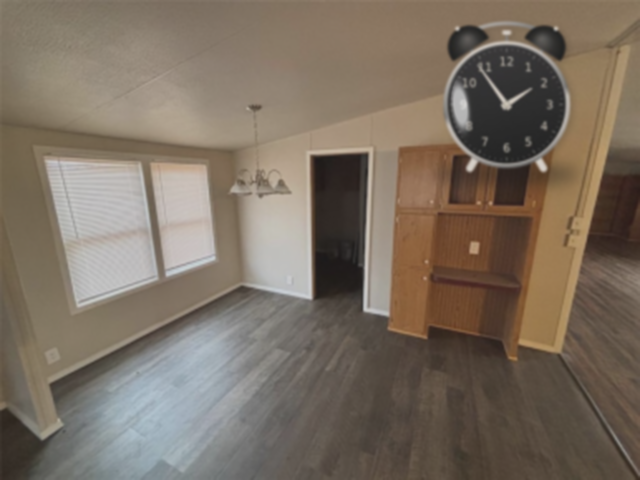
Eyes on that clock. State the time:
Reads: 1:54
